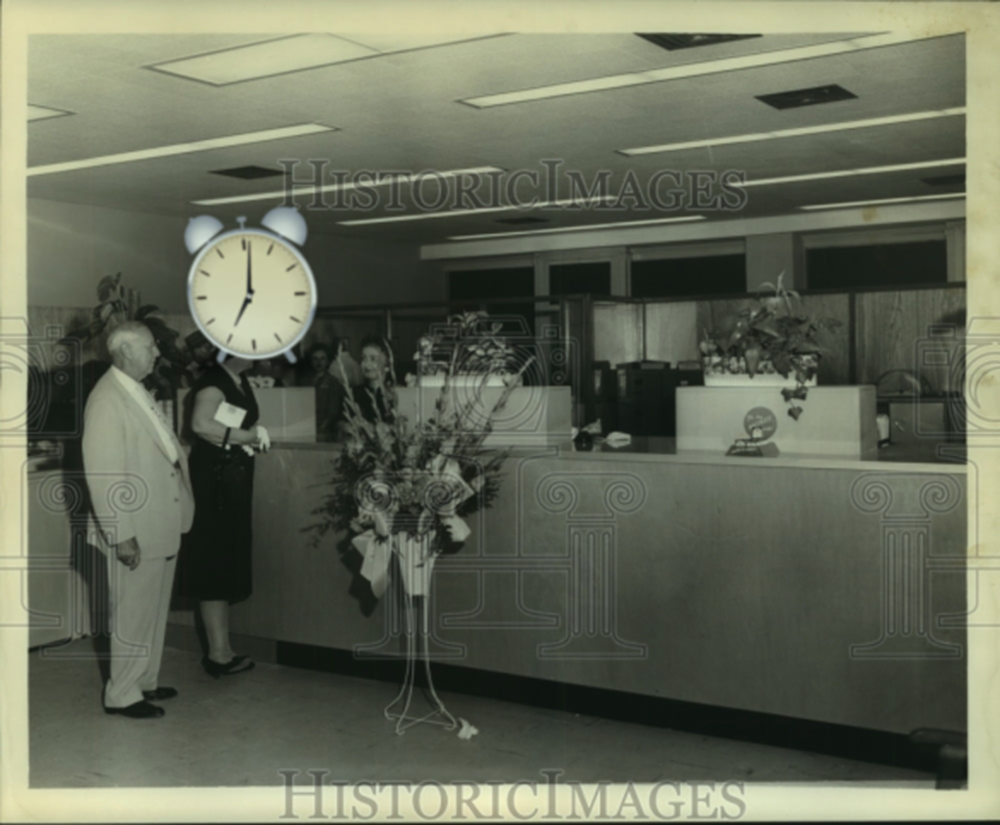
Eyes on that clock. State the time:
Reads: 7:01
